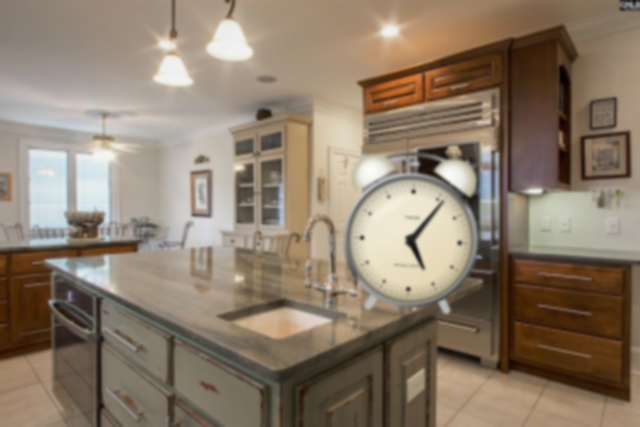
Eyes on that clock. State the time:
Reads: 5:06
